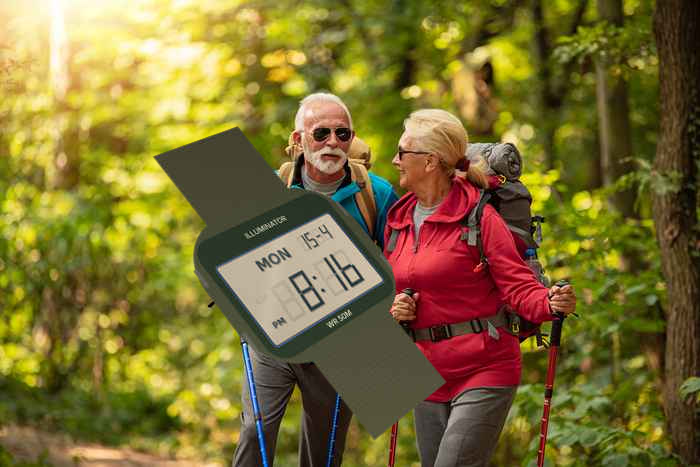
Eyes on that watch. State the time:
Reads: 8:16
